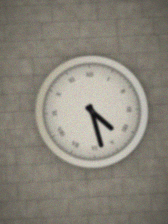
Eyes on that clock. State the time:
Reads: 4:28
